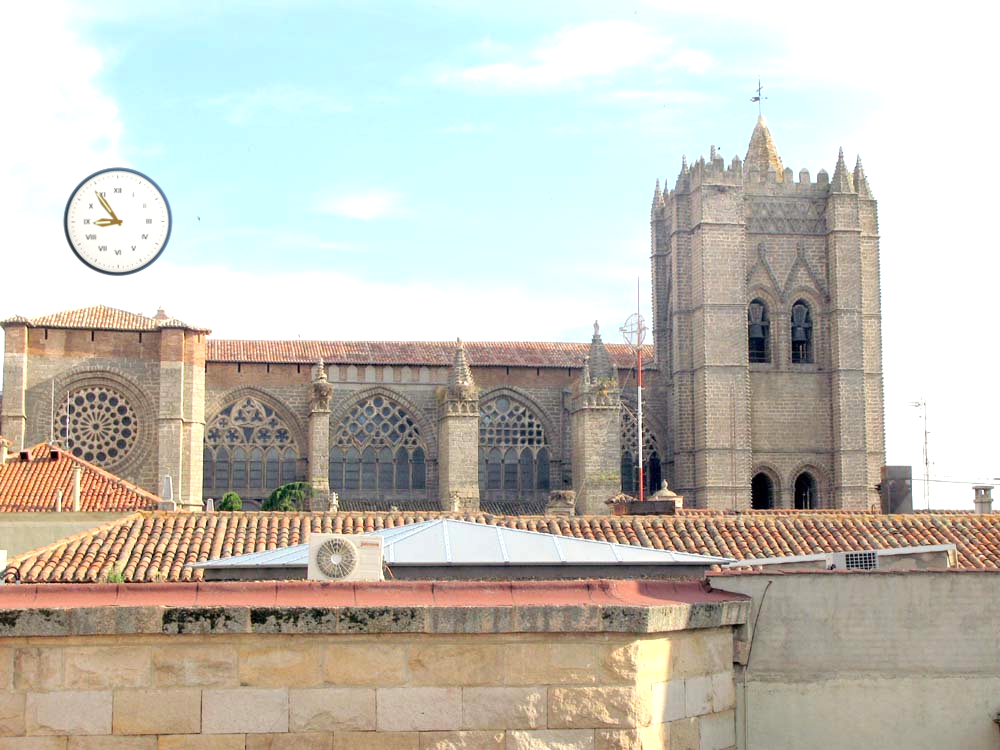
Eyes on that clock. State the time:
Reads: 8:54
